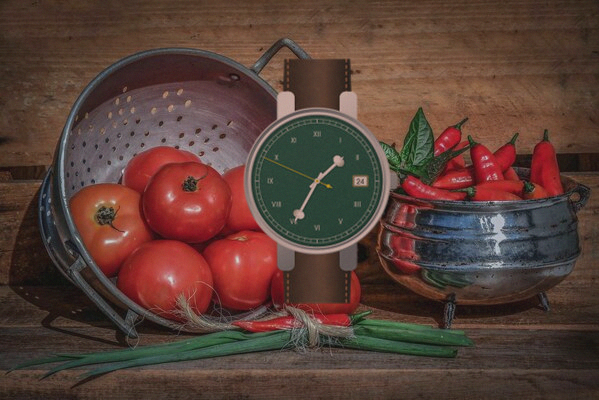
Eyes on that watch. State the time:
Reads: 1:34:49
